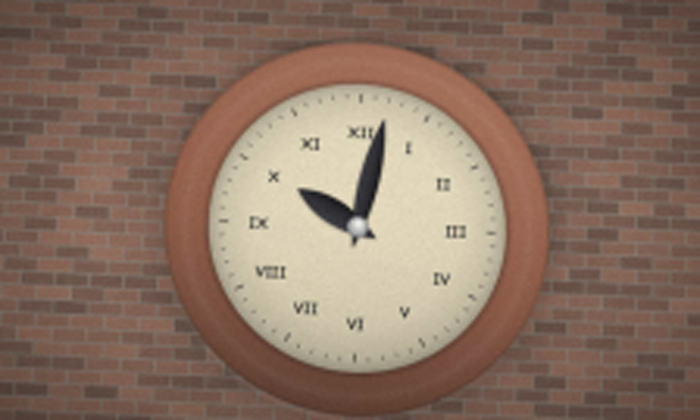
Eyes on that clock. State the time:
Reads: 10:02
